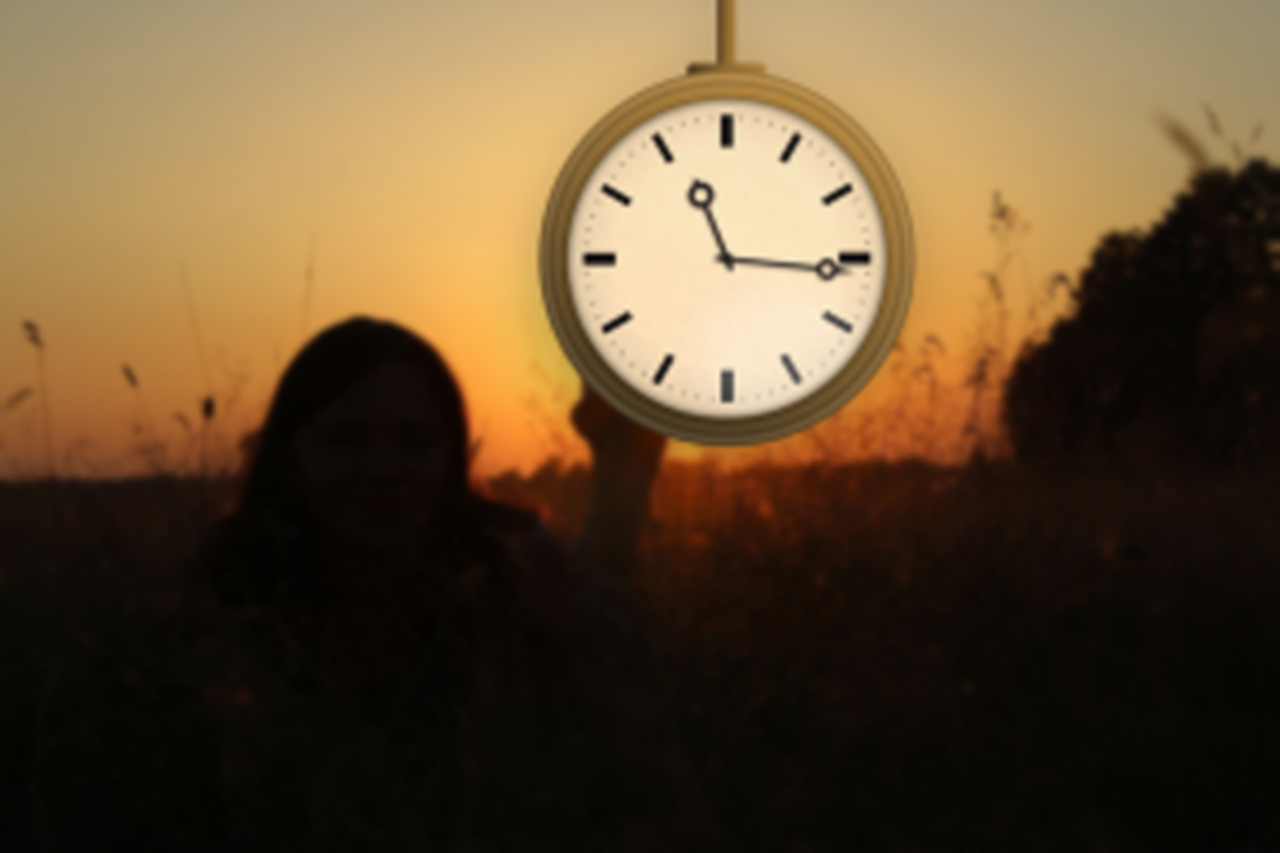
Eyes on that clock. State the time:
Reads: 11:16
